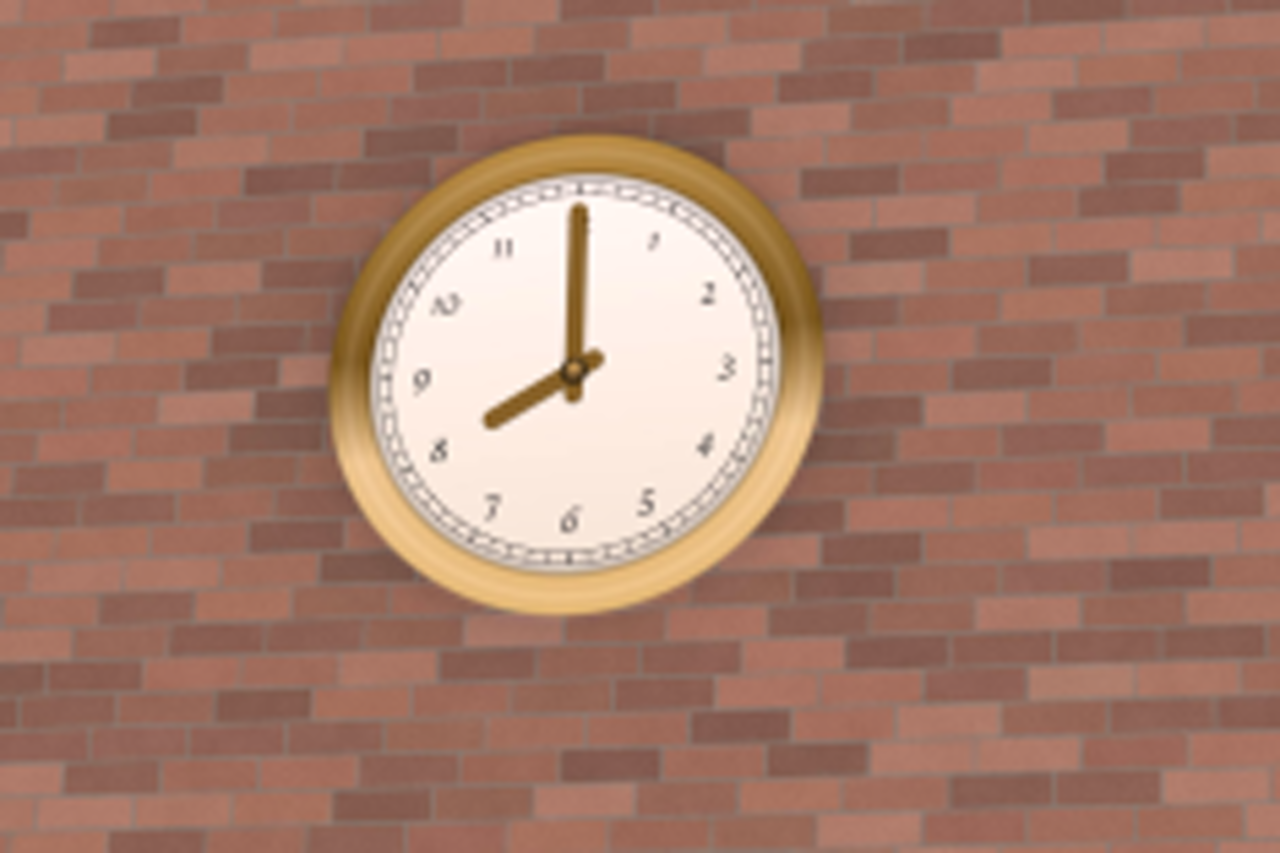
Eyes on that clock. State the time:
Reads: 8:00
